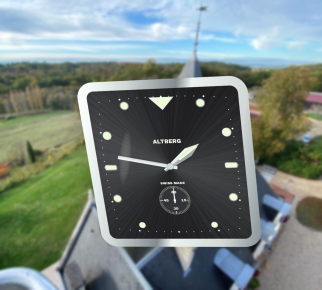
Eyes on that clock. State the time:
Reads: 1:47
